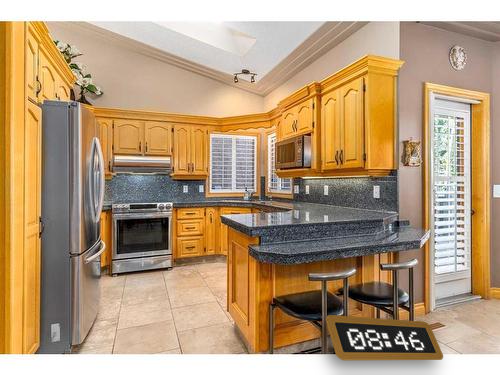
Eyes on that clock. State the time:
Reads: 8:46
